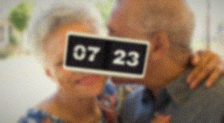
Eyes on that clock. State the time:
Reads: 7:23
